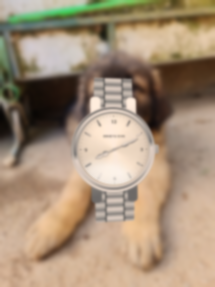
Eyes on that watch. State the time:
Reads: 8:11
